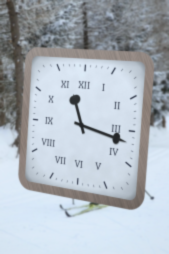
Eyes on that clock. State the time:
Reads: 11:17
